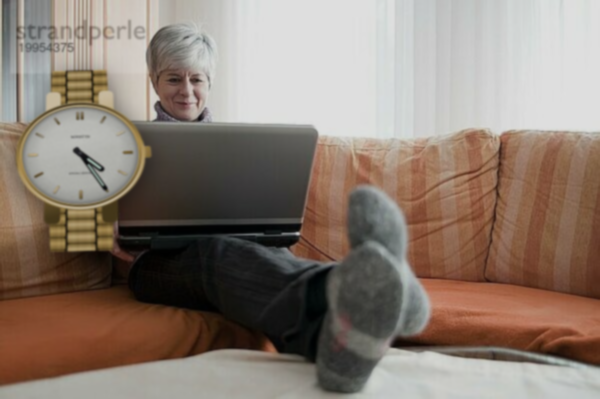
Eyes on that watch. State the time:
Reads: 4:25
